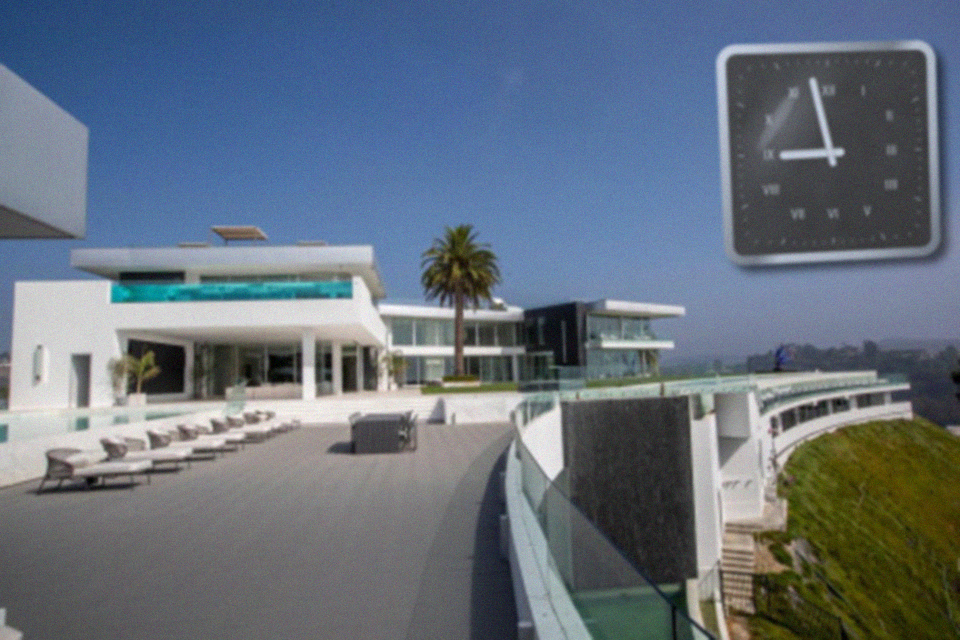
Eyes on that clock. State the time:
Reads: 8:58
